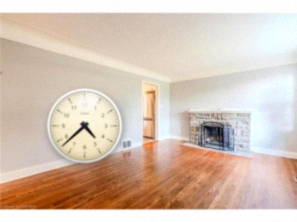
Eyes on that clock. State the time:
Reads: 4:38
